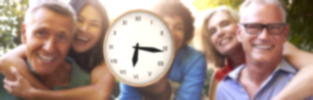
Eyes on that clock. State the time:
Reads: 6:16
